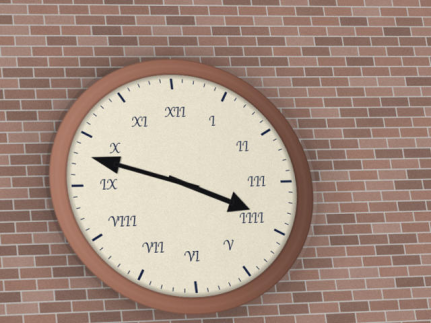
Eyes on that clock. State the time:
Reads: 3:48
